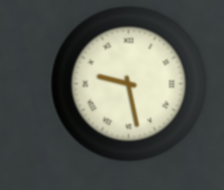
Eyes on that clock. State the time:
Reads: 9:28
